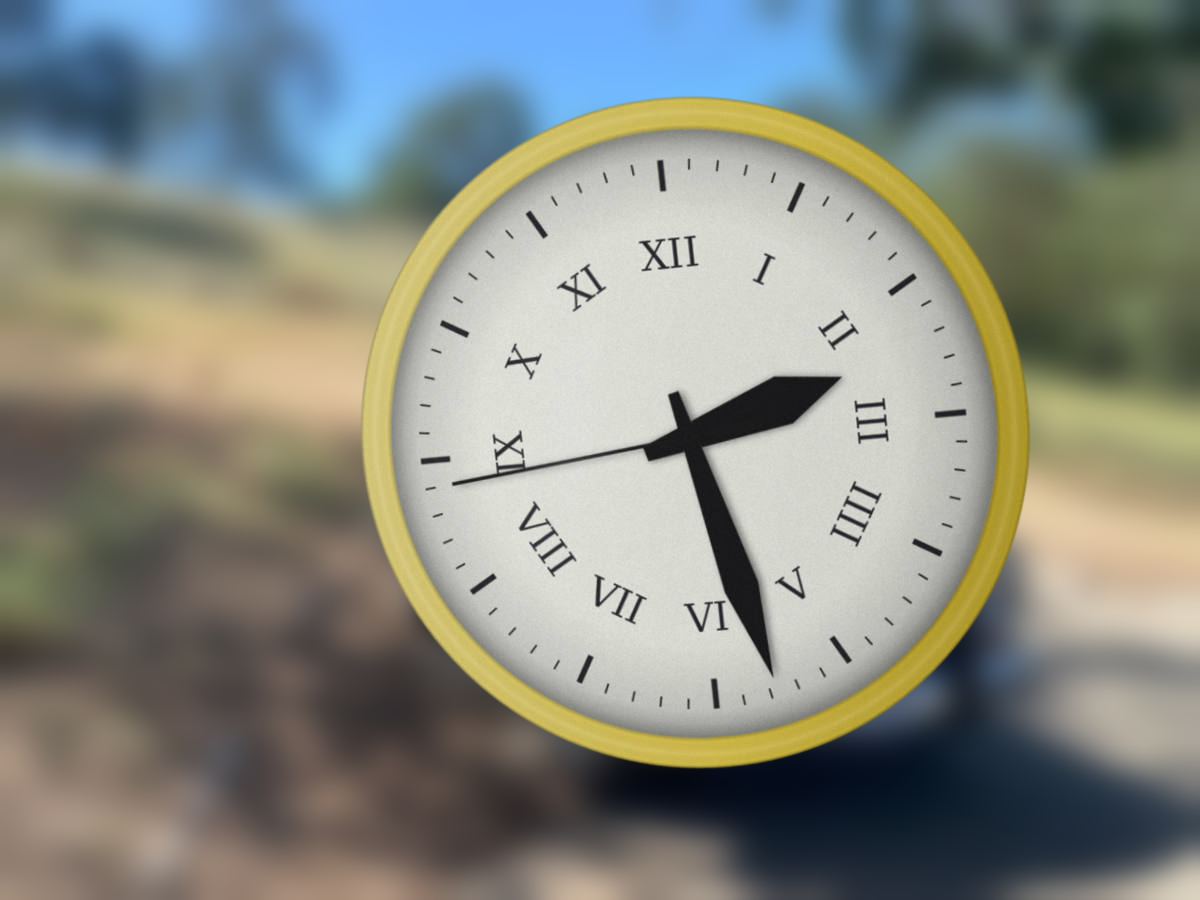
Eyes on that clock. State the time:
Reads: 2:27:44
